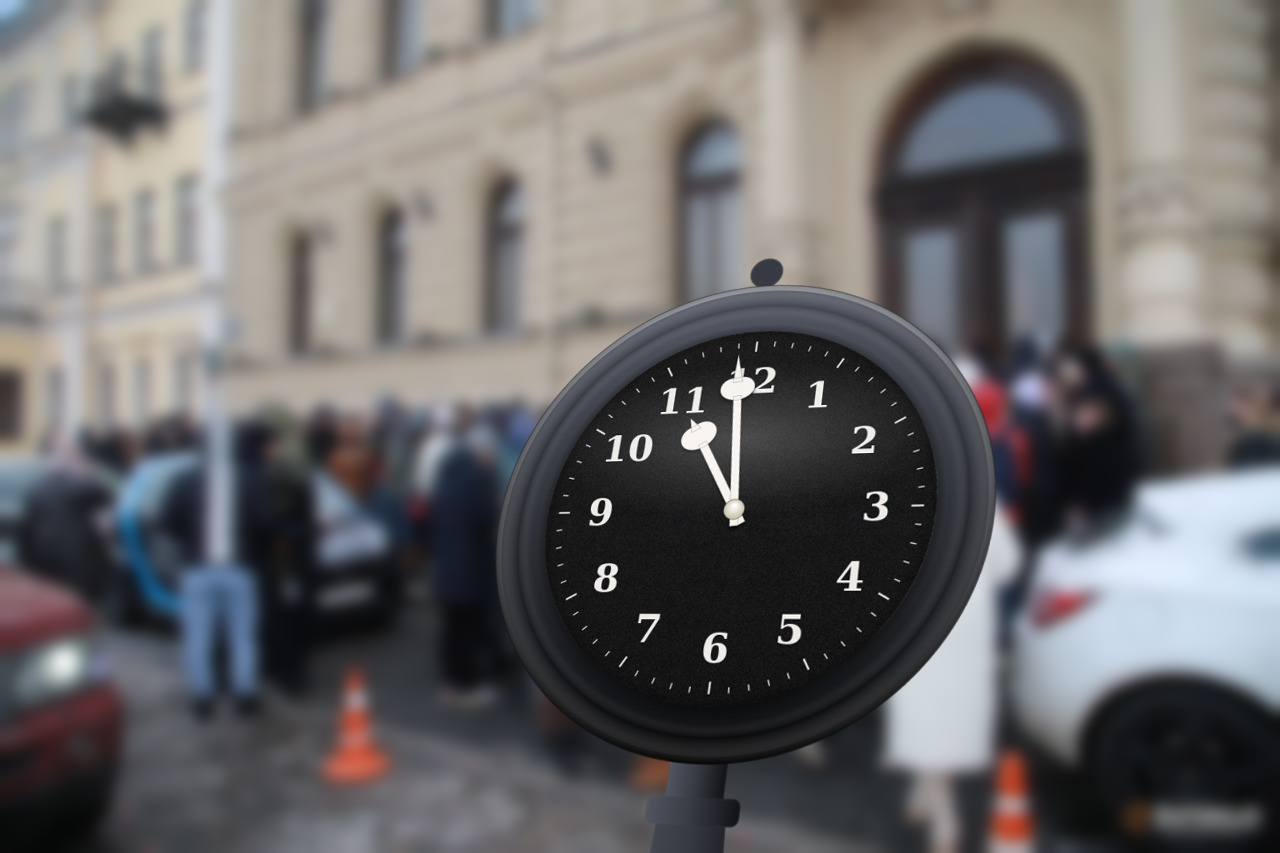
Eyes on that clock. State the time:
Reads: 10:59
